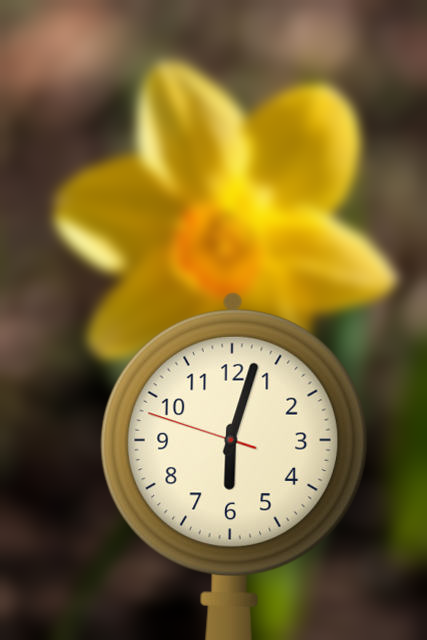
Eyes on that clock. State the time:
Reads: 6:02:48
